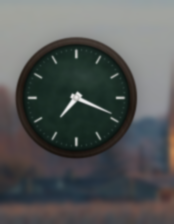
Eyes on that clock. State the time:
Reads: 7:19
